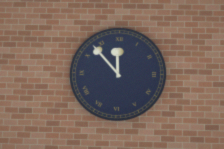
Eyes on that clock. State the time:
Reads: 11:53
